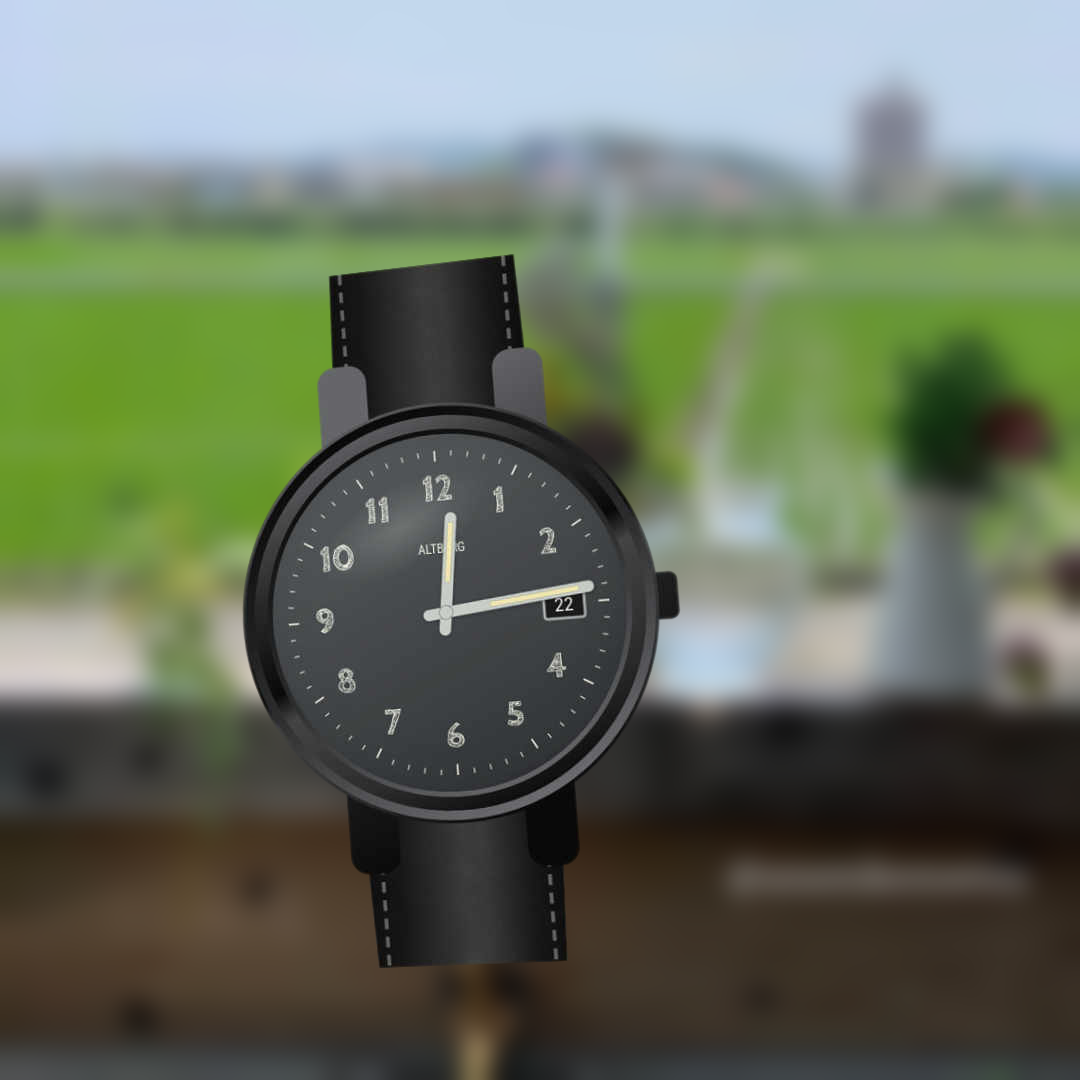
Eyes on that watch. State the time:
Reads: 12:14
